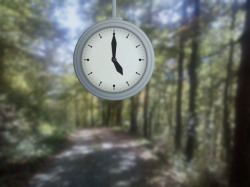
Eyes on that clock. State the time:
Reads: 5:00
